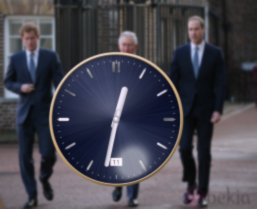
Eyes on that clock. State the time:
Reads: 12:32
